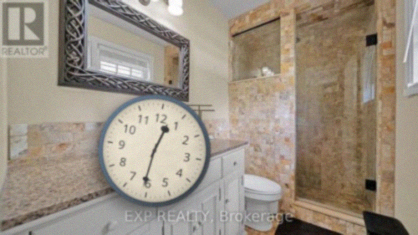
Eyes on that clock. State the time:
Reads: 12:31
